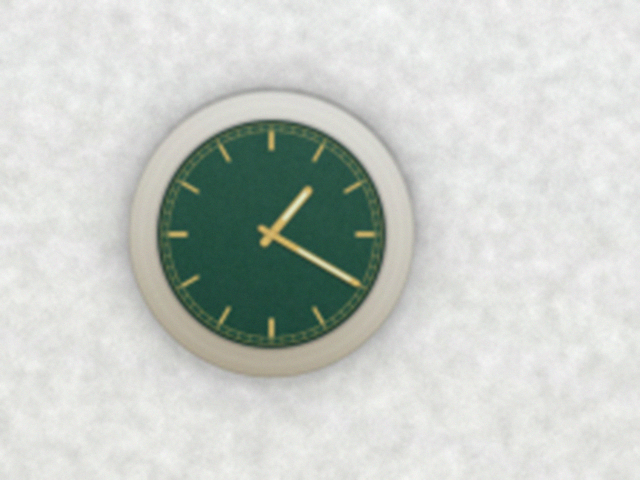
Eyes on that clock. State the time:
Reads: 1:20
